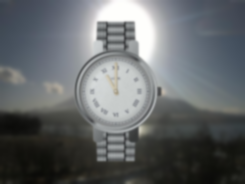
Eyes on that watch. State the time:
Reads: 11:00
